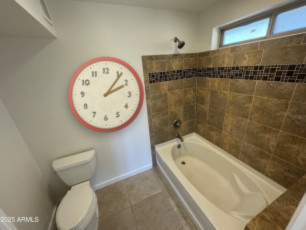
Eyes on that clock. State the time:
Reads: 2:06
